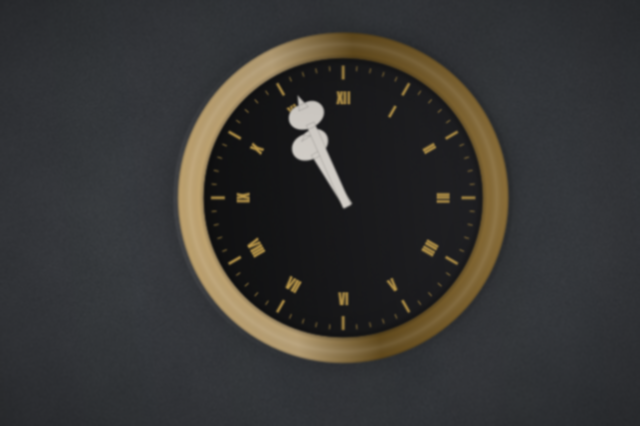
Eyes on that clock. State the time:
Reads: 10:56
